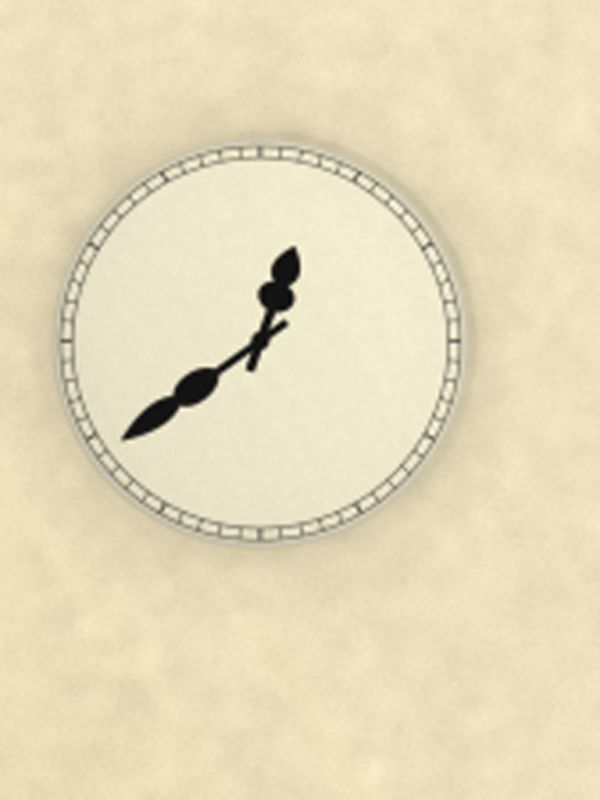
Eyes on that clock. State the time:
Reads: 12:39
